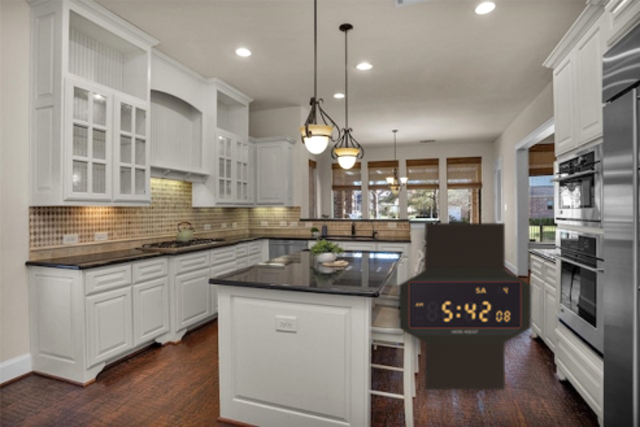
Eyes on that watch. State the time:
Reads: 5:42:08
